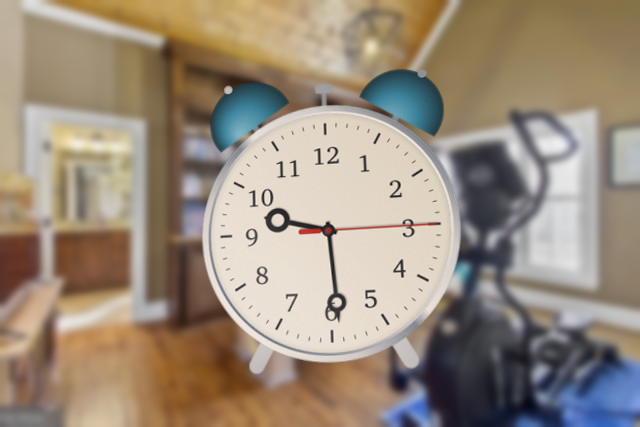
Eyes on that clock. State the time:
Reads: 9:29:15
